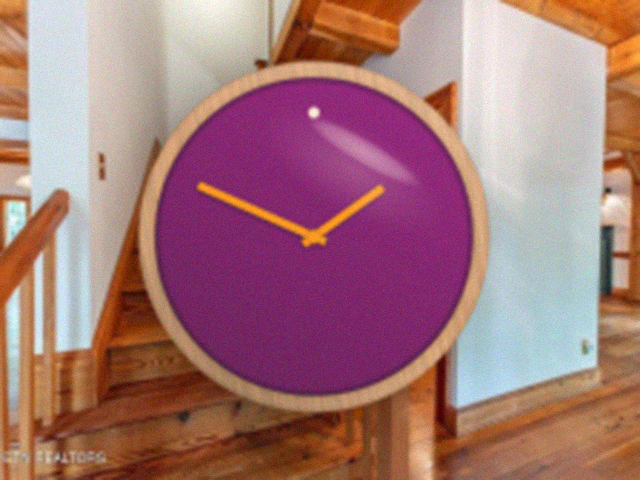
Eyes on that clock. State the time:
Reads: 1:49
